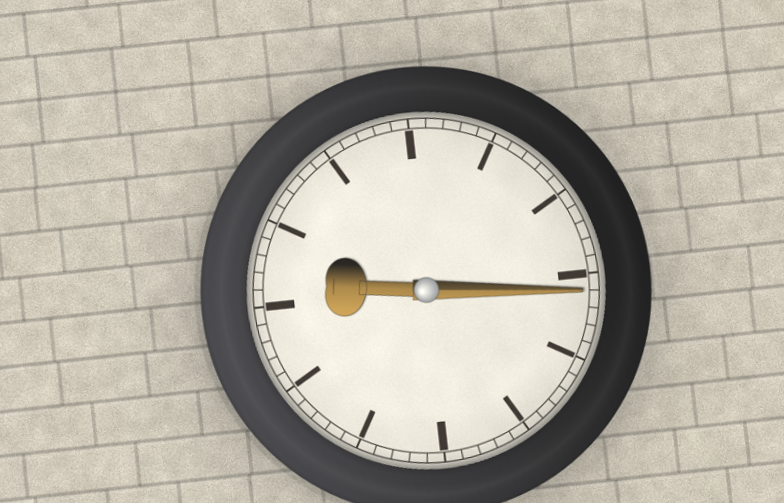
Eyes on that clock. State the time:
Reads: 9:16
